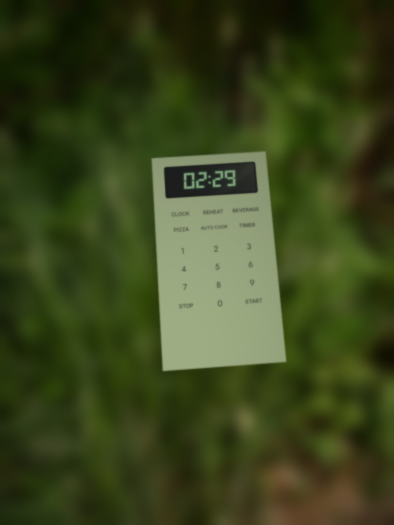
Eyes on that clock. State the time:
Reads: 2:29
